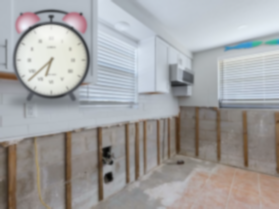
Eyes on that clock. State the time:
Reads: 6:38
